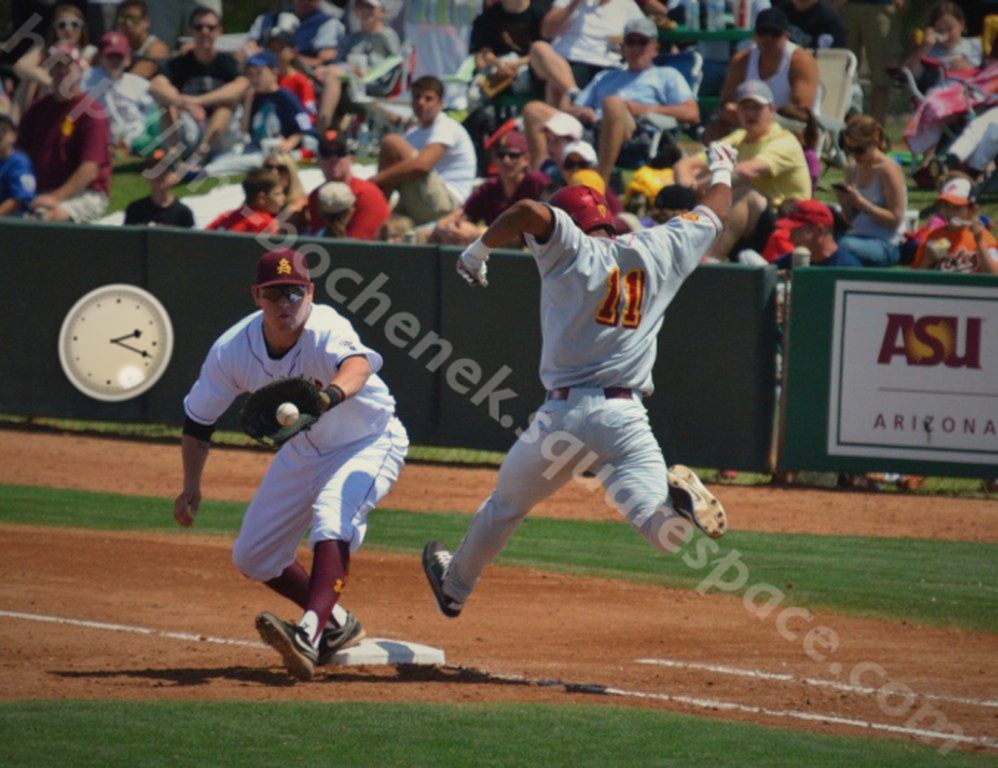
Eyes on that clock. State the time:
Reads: 2:18
